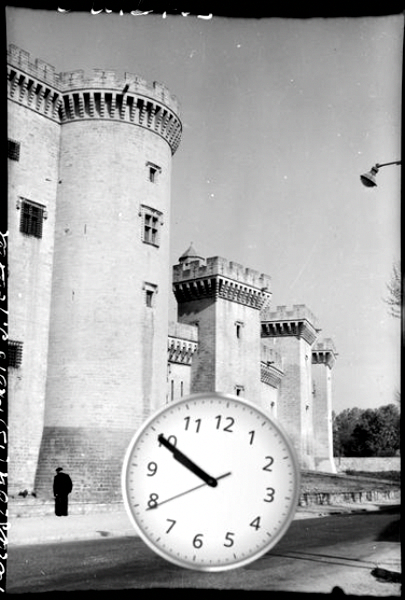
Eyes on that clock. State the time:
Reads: 9:49:39
